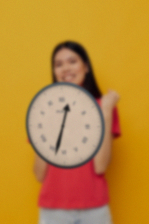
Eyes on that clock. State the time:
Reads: 12:33
